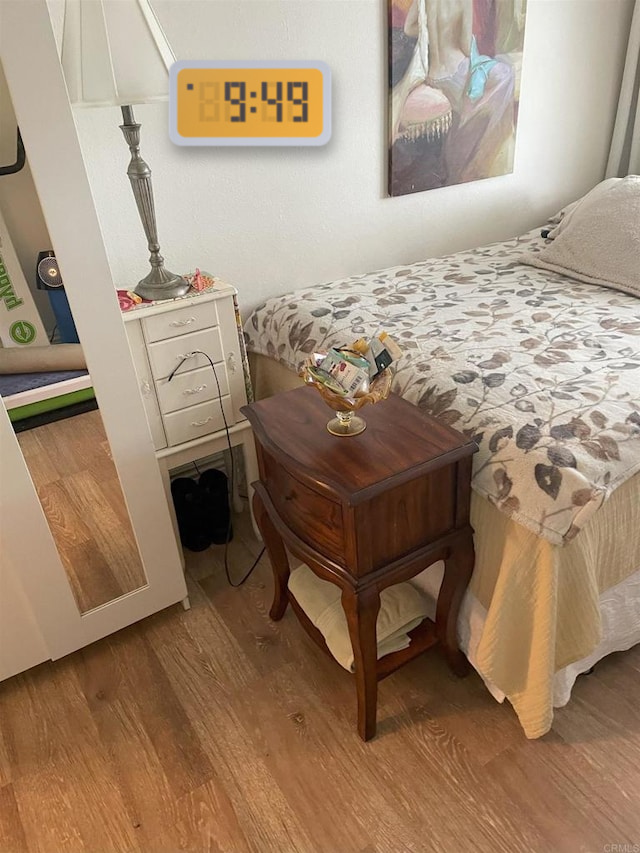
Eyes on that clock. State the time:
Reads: 9:49
